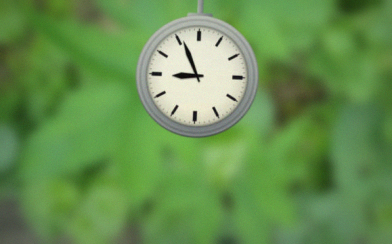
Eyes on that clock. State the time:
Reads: 8:56
